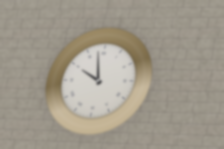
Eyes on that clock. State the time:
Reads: 9:58
